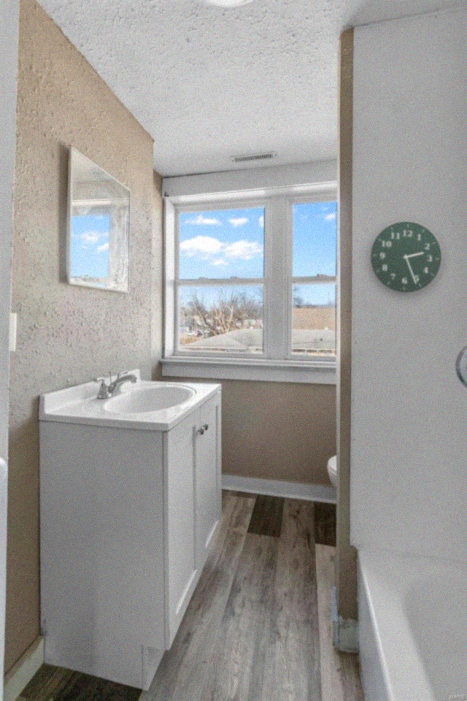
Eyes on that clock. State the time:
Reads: 2:26
